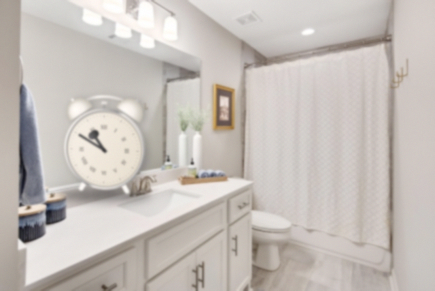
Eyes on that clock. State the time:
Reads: 10:50
